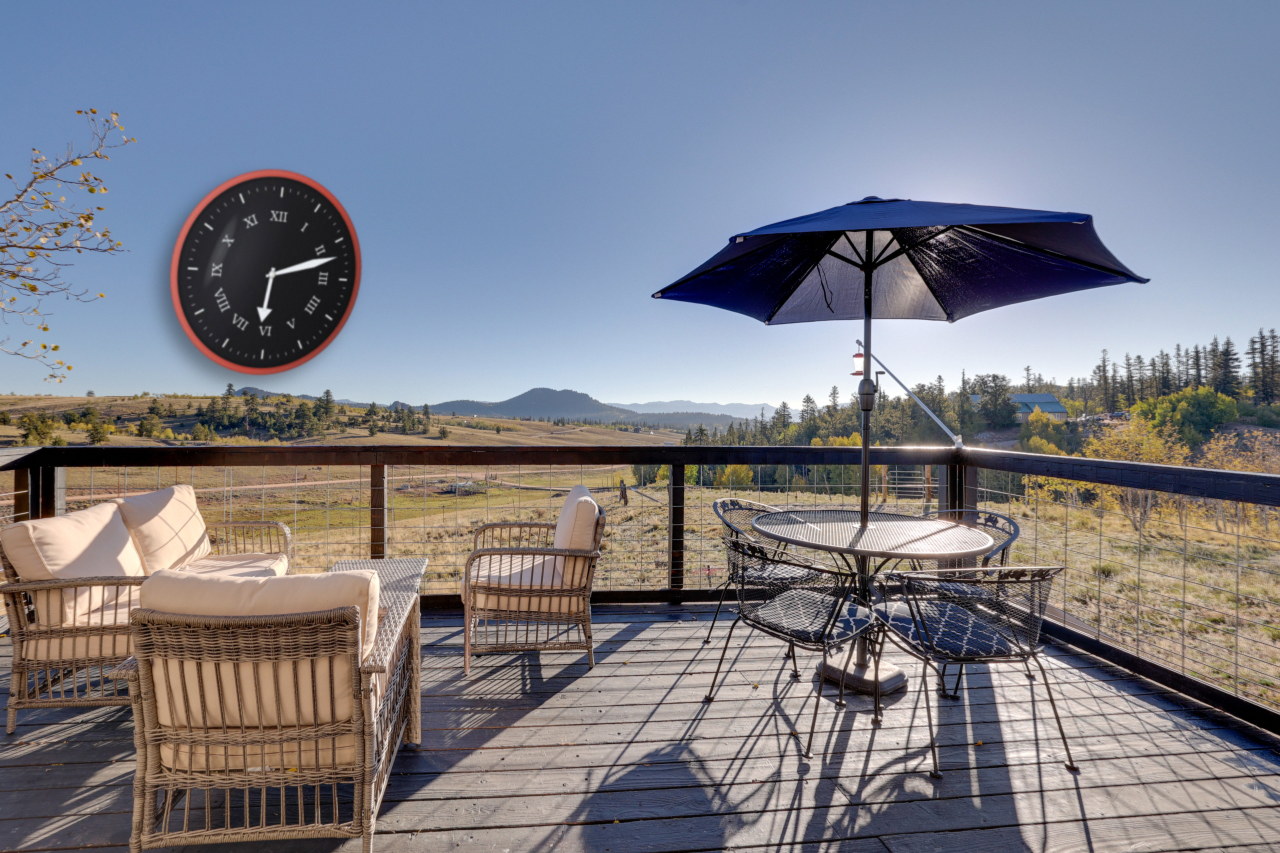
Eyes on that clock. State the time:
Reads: 6:12
